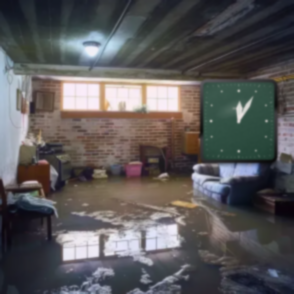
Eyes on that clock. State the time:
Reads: 12:05
